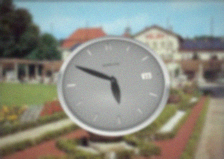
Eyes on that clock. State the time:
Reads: 5:50
